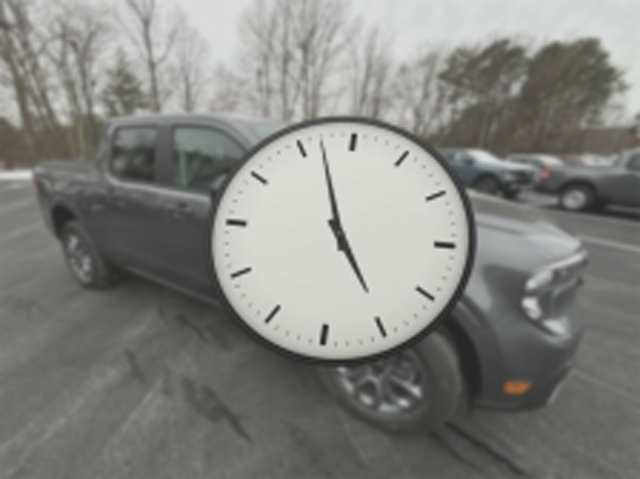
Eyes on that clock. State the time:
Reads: 4:57
